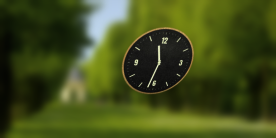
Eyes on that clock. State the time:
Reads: 11:32
